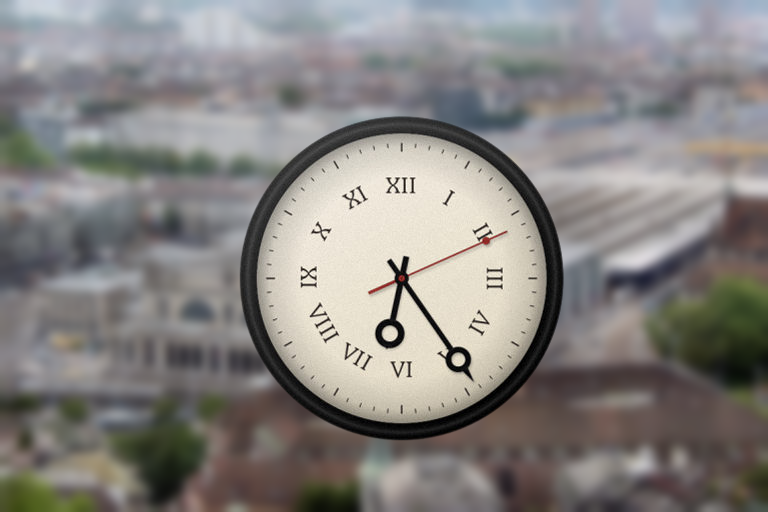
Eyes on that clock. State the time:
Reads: 6:24:11
